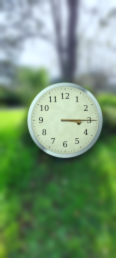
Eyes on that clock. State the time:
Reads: 3:15
